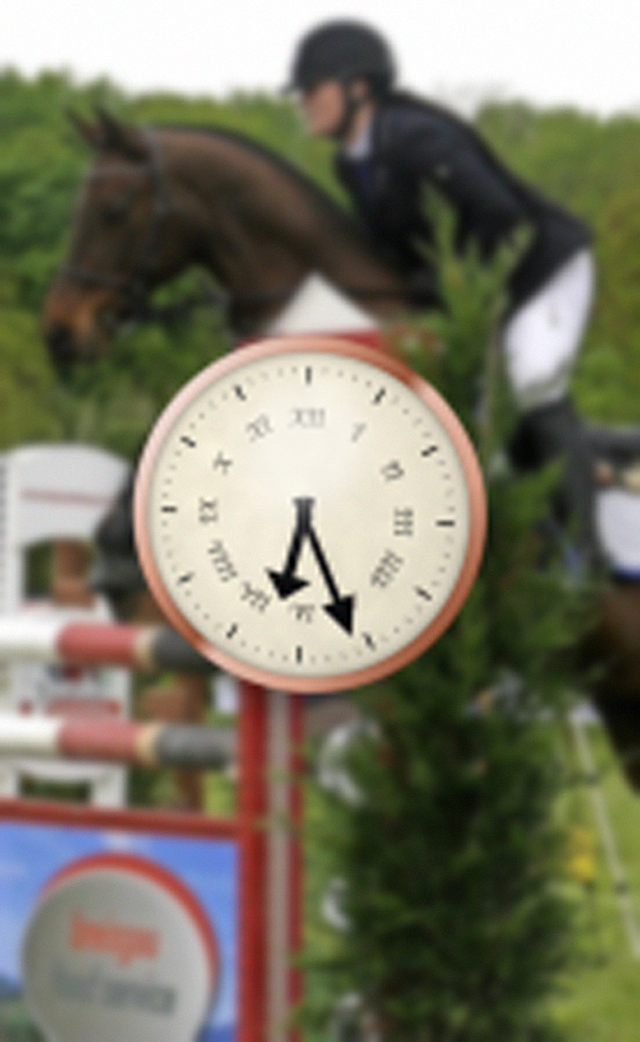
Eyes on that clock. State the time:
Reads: 6:26
